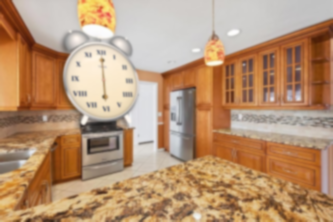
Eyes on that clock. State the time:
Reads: 6:00
